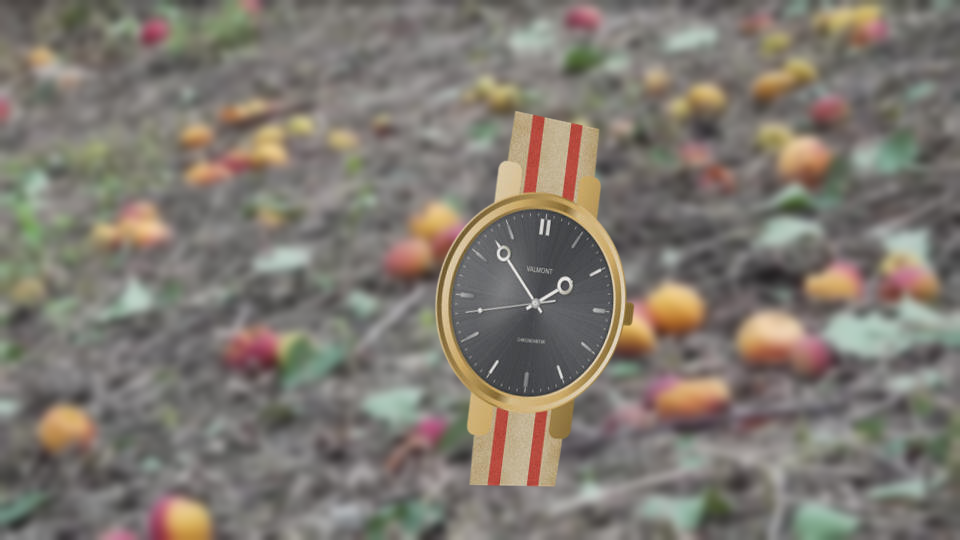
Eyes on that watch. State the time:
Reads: 1:52:43
